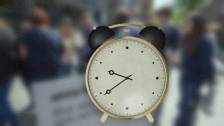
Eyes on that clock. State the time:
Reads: 9:39
